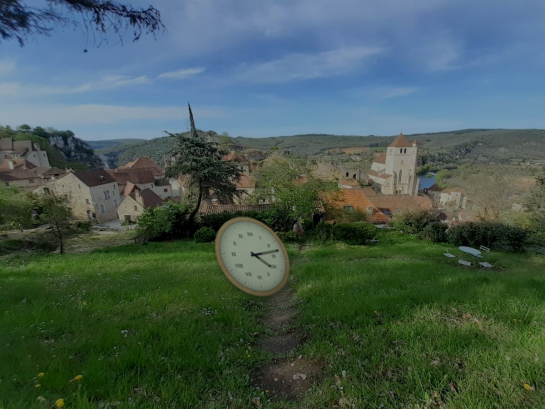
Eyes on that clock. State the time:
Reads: 4:13
